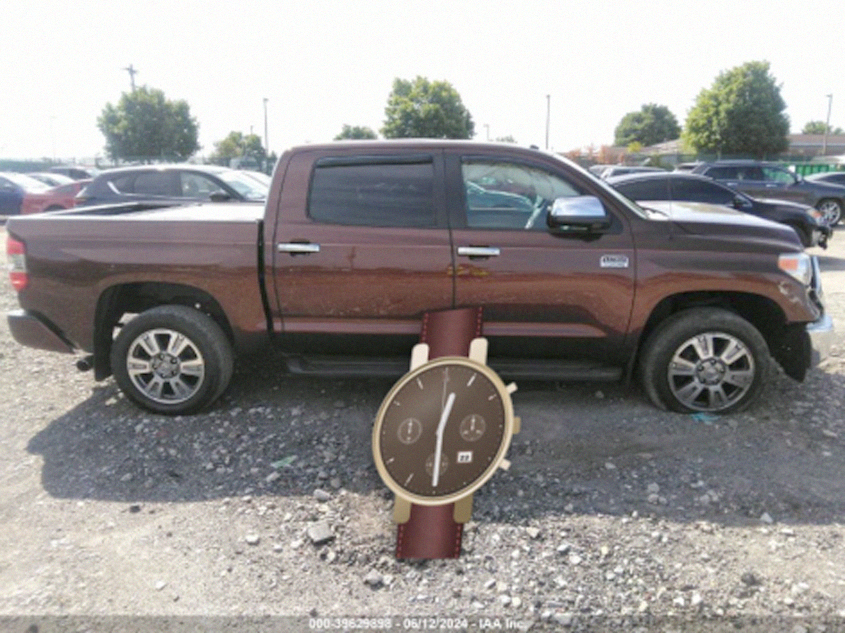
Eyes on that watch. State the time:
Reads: 12:30
